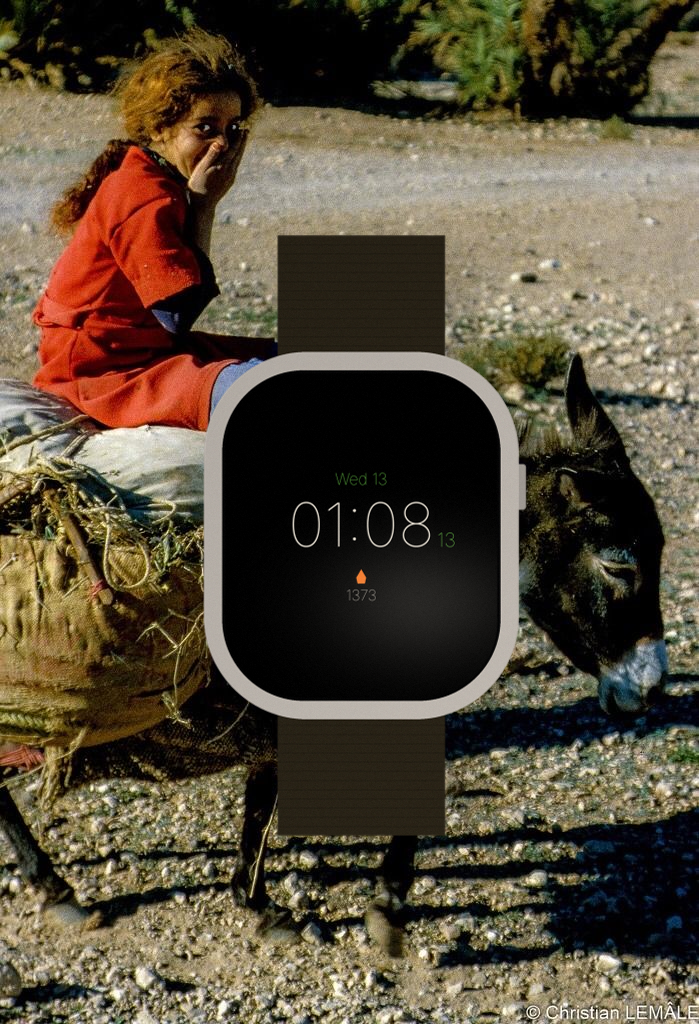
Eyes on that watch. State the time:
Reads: 1:08:13
